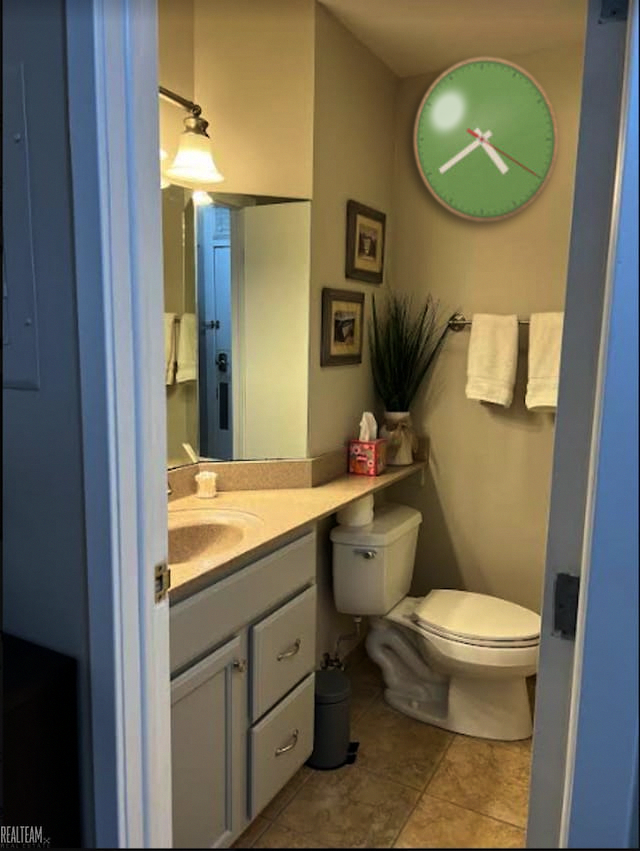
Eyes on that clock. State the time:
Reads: 4:39:20
